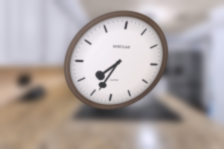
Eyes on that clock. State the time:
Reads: 7:34
